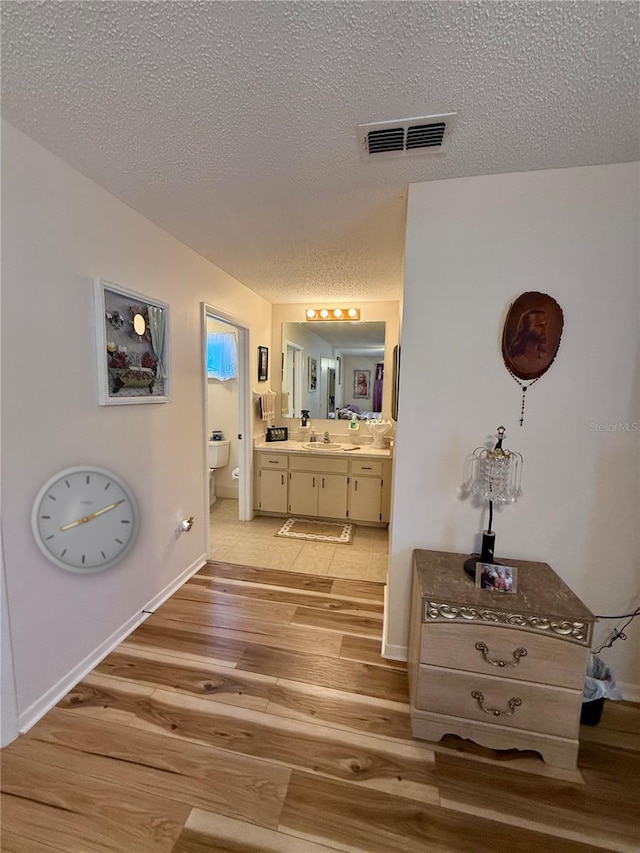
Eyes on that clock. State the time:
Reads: 8:10
